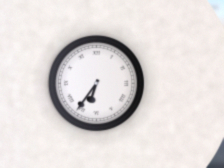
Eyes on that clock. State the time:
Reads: 6:36
